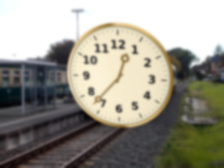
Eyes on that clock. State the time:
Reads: 12:37
